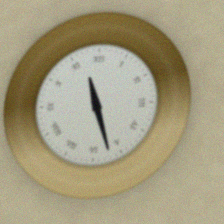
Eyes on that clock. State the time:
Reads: 11:27
